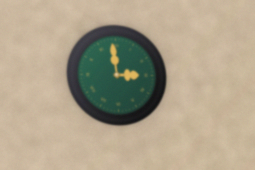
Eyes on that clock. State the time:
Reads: 2:59
